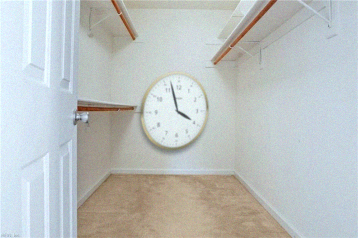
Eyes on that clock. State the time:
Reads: 3:57
